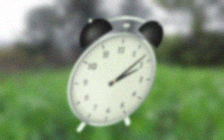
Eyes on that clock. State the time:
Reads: 2:08
